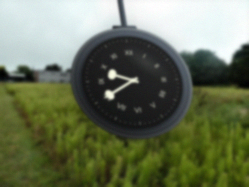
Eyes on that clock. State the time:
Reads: 9:40
